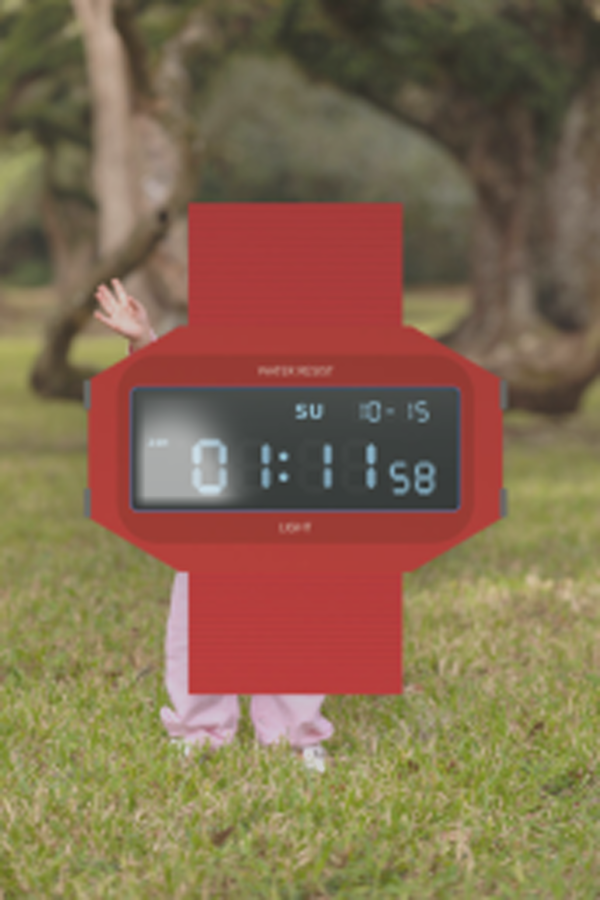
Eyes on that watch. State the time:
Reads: 1:11:58
